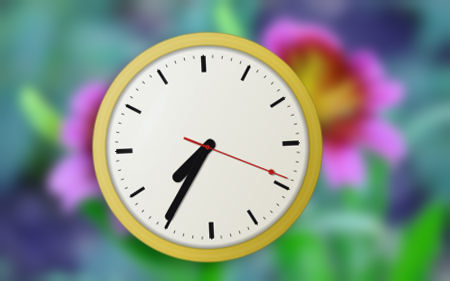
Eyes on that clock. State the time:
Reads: 7:35:19
